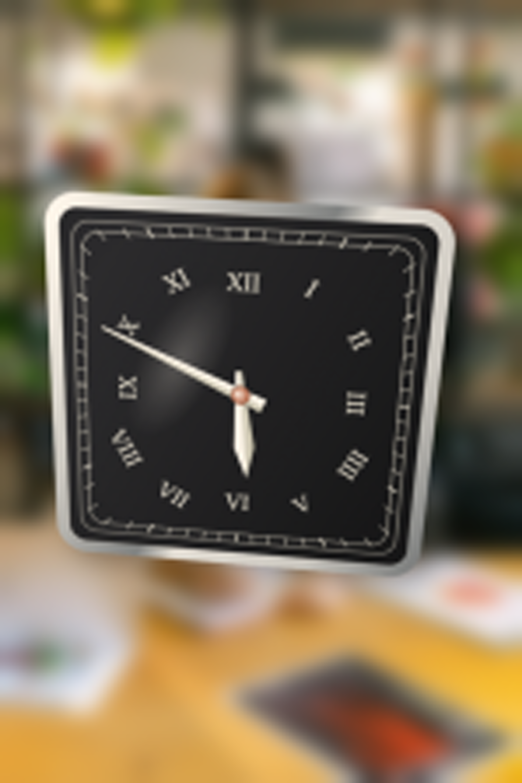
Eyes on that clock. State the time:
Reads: 5:49
